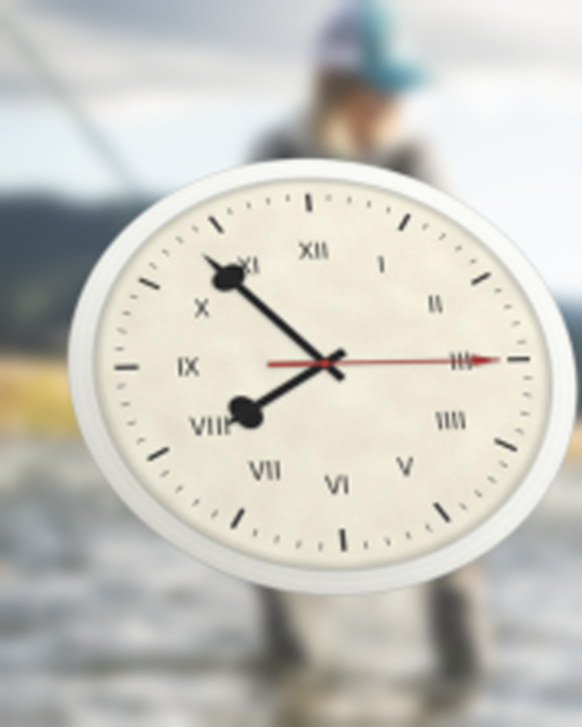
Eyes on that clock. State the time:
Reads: 7:53:15
